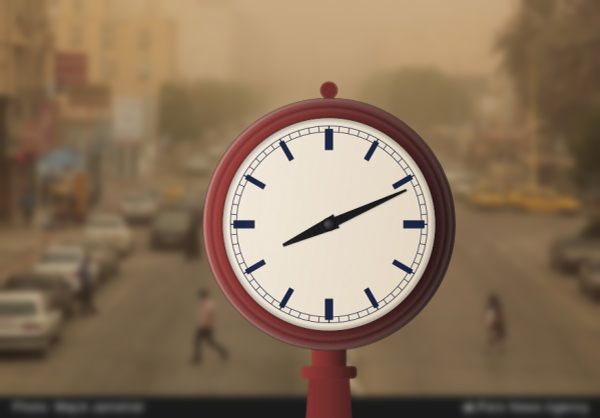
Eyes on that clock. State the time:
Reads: 8:11
